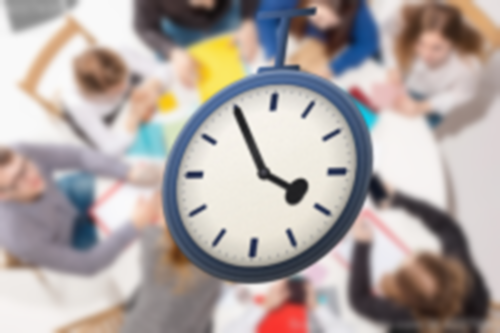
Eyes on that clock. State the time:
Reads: 3:55
